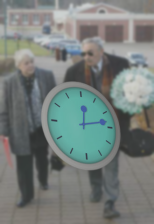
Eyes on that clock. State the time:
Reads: 12:13
